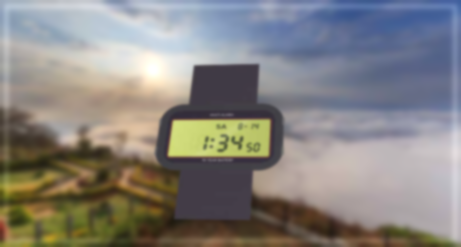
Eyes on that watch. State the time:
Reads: 1:34
